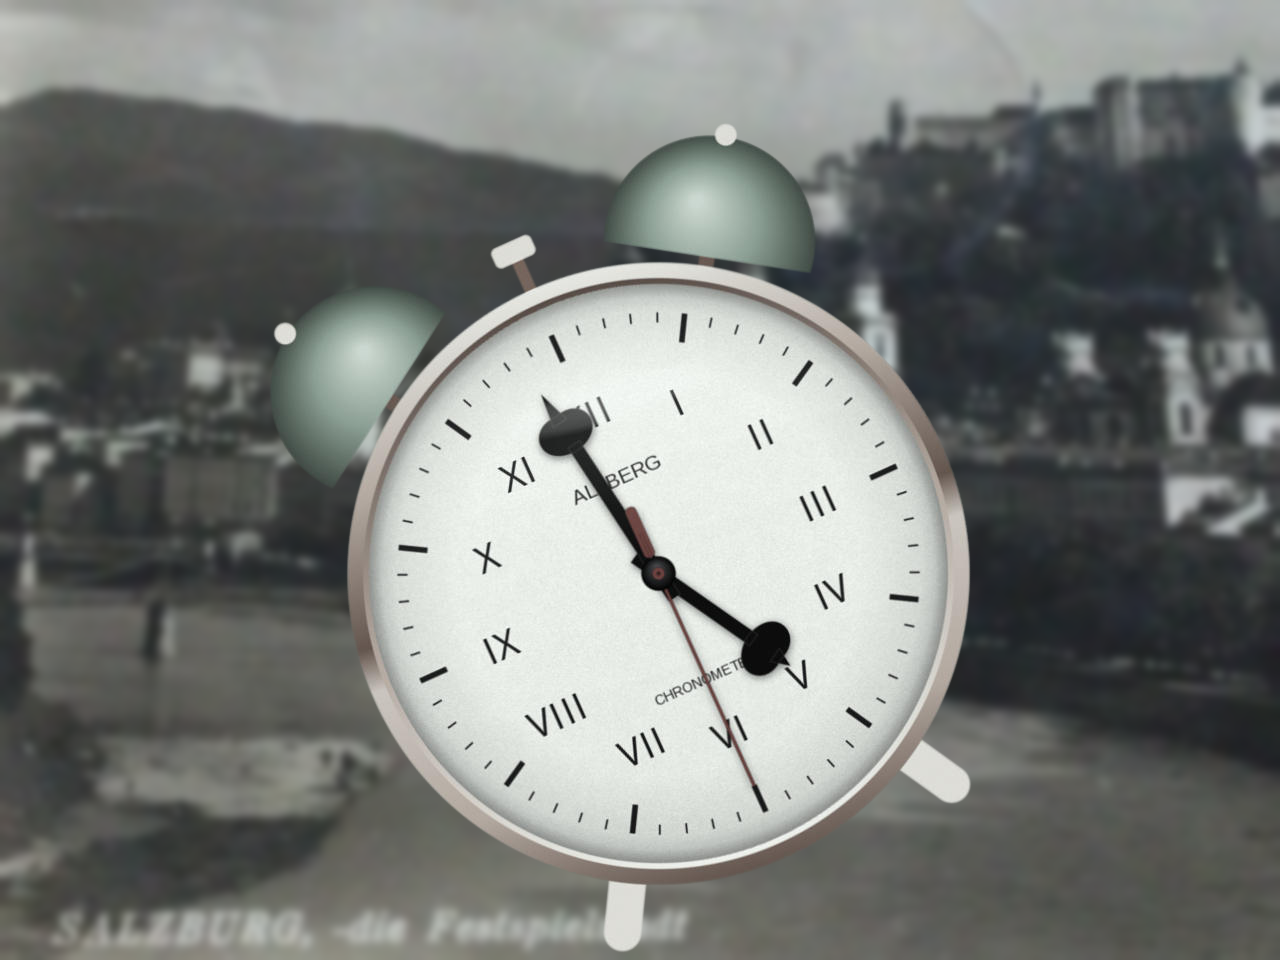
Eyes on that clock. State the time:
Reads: 4:58:30
